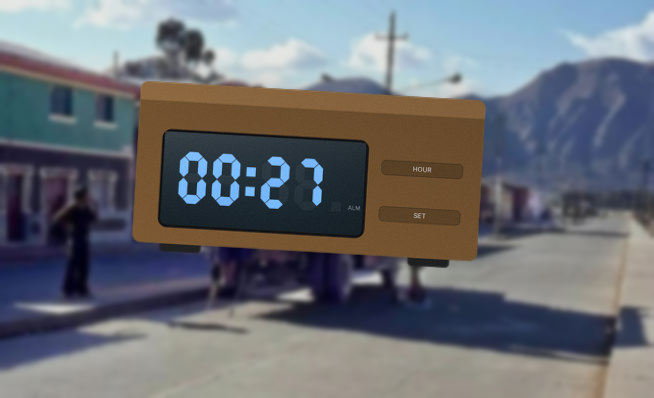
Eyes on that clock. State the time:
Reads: 0:27
